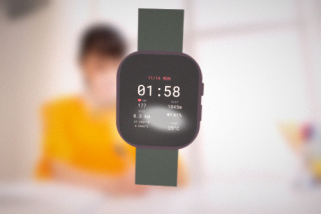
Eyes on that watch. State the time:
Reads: 1:58
